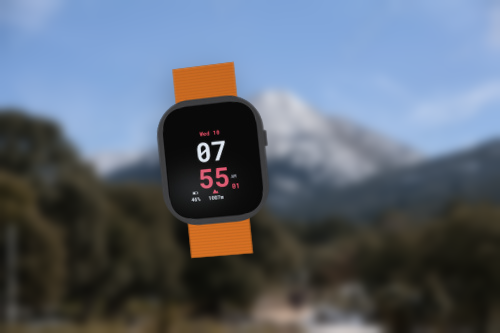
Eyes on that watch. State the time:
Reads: 7:55
